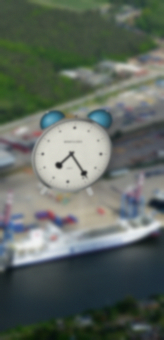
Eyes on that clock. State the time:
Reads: 7:24
